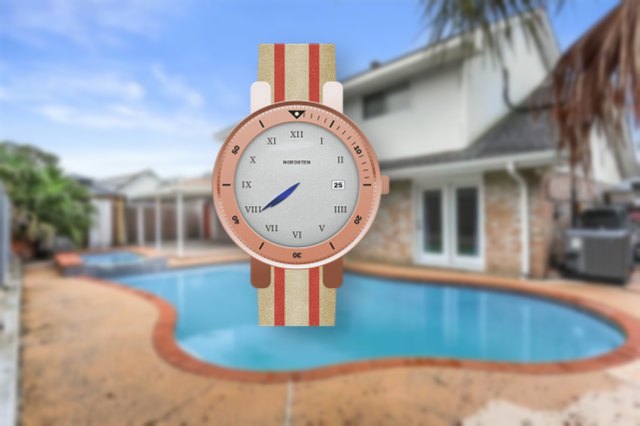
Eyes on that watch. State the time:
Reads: 7:39
